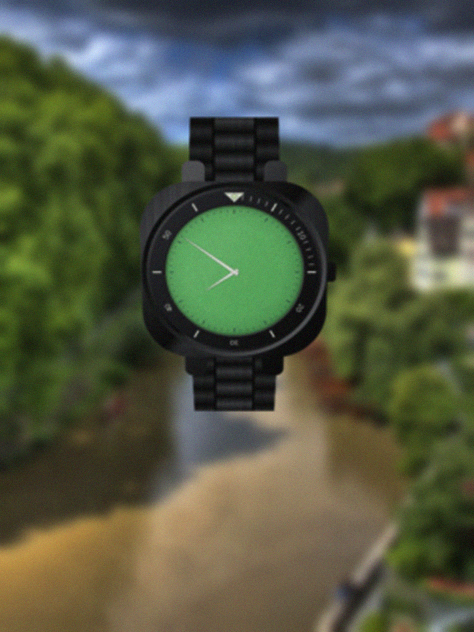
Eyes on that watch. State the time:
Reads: 7:51
